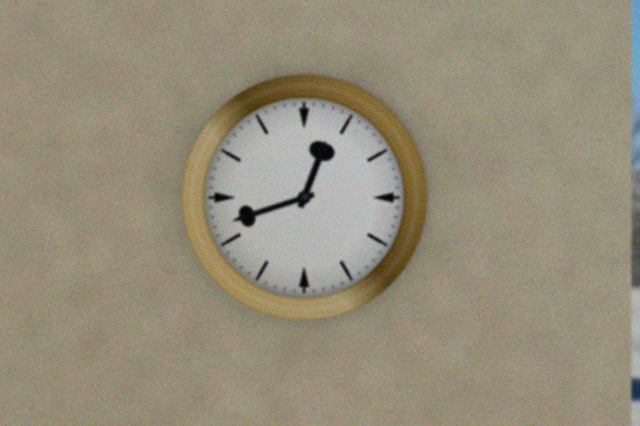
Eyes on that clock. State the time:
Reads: 12:42
